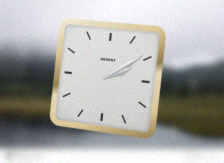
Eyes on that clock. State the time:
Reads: 2:09
